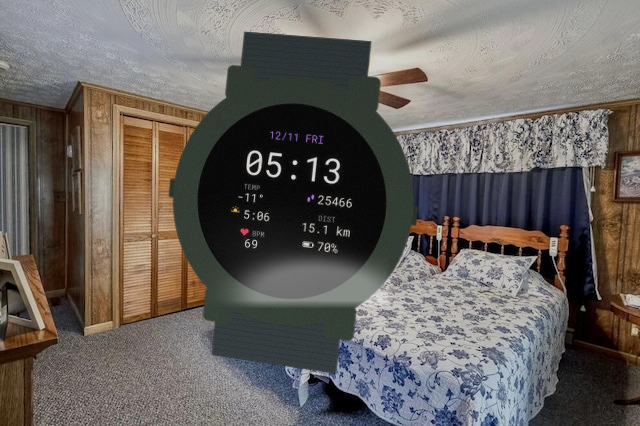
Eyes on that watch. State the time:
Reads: 5:13
